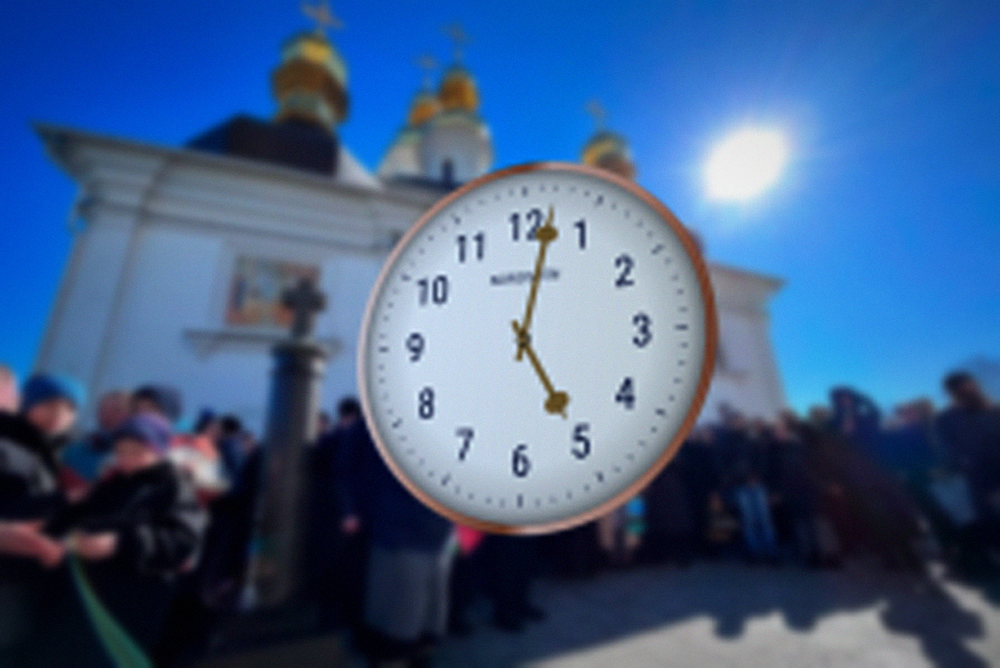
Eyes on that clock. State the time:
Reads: 5:02
